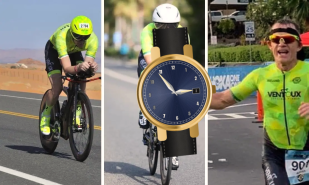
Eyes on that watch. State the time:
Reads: 2:54
